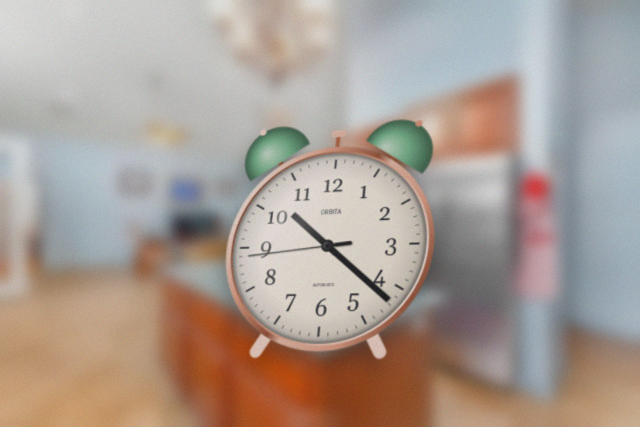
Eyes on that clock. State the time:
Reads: 10:21:44
